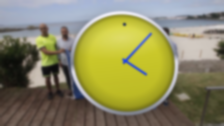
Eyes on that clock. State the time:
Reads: 4:07
